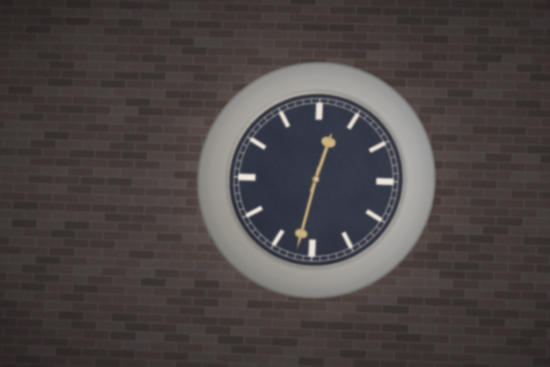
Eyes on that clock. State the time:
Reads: 12:32
